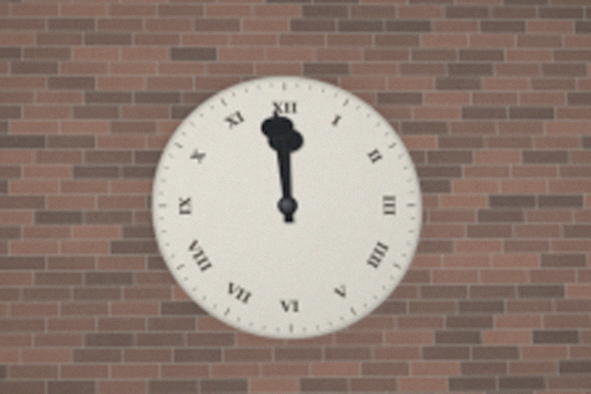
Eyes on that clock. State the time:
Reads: 11:59
